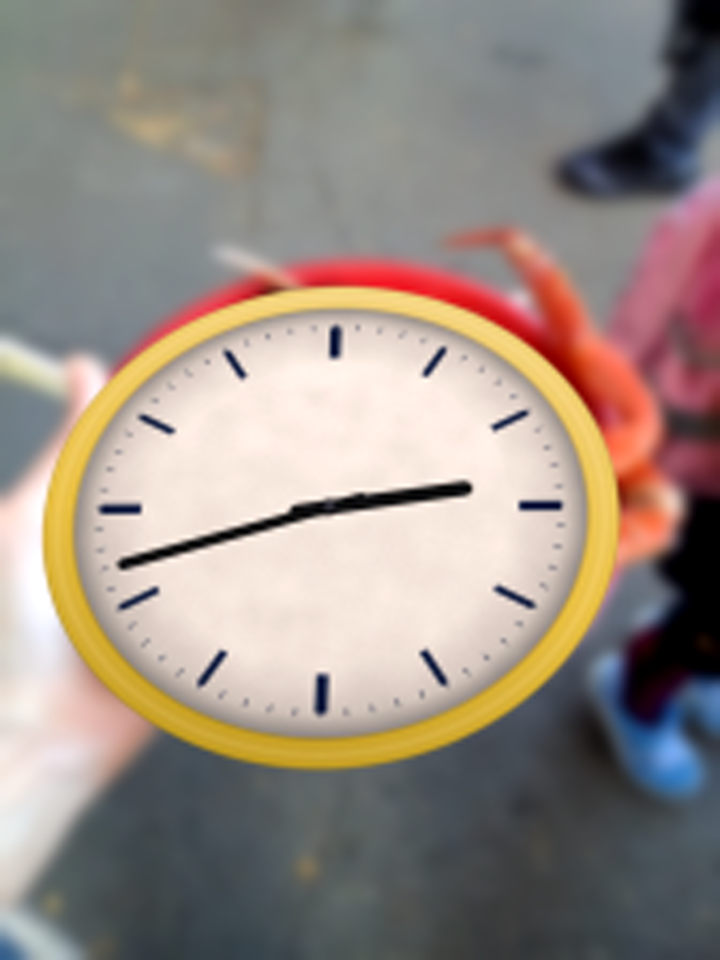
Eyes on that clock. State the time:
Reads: 2:42
